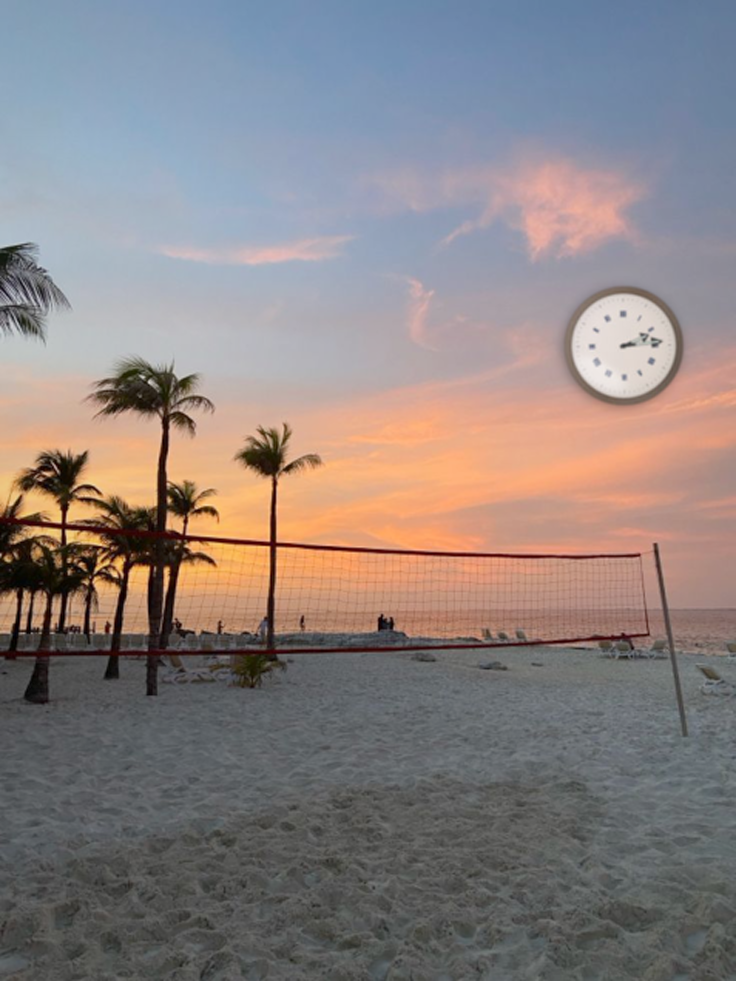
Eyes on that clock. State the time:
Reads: 2:14
